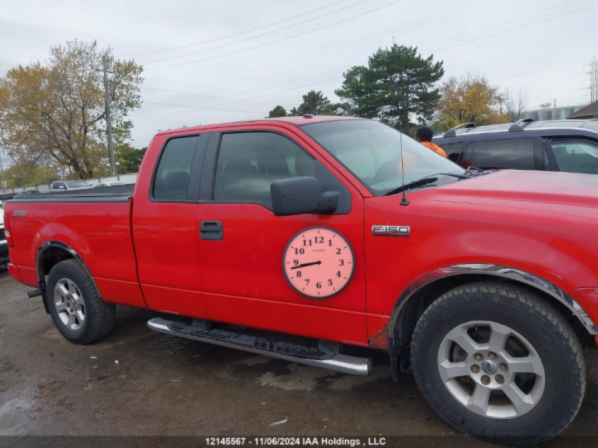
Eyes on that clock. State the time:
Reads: 8:43
